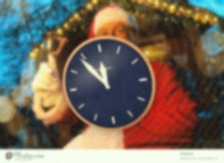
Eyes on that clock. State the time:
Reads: 11:54
